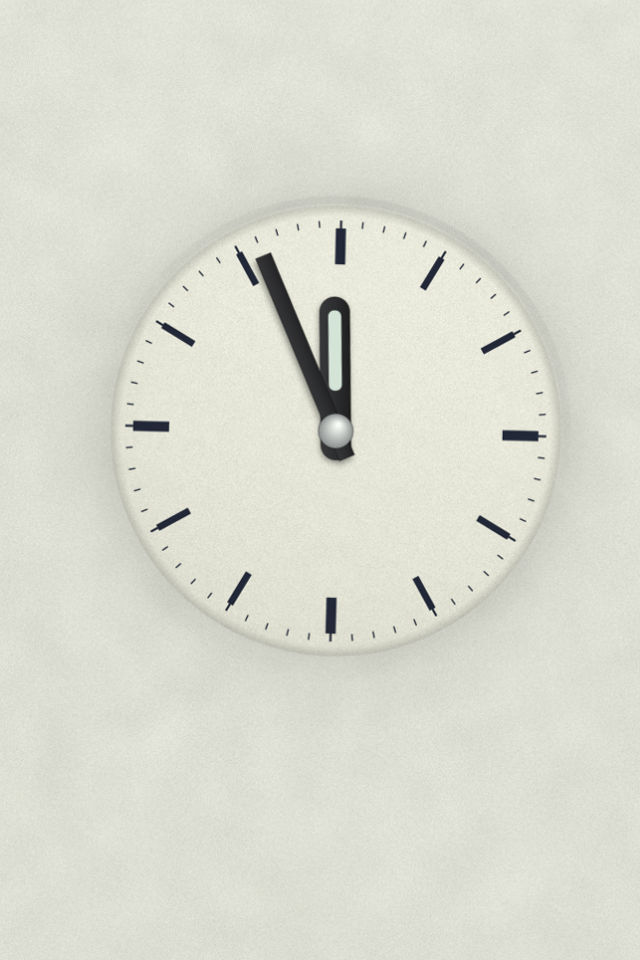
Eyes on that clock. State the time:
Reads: 11:56
